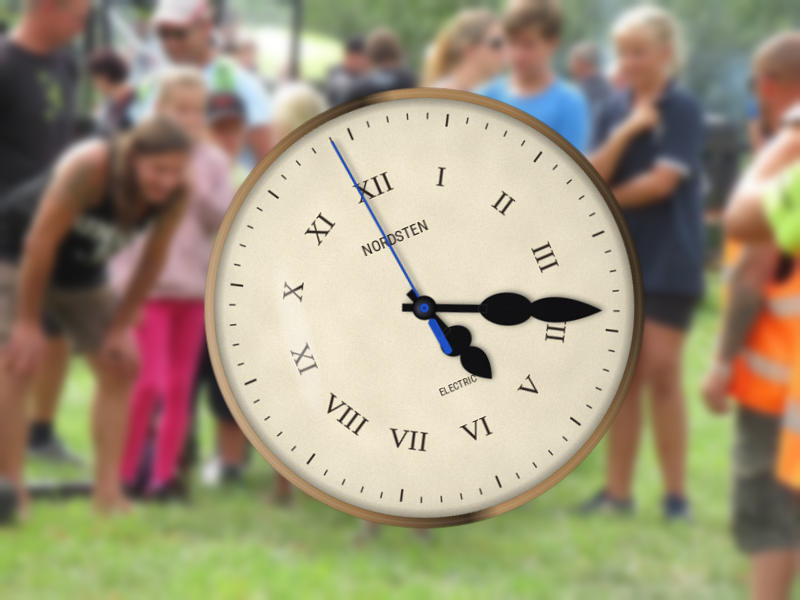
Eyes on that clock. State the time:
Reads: 5:18:59
